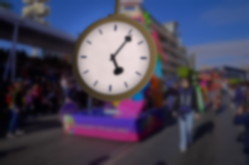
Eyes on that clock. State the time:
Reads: 5:06
